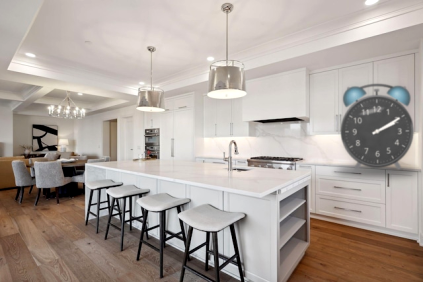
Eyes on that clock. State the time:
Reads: 2:10
